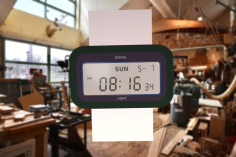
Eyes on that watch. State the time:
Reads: 8:16:34
